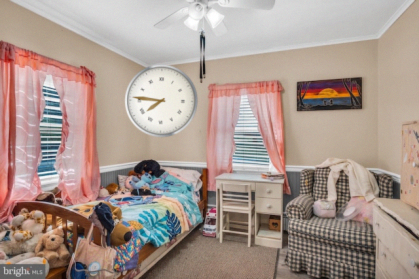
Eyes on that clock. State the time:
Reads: 7:46
